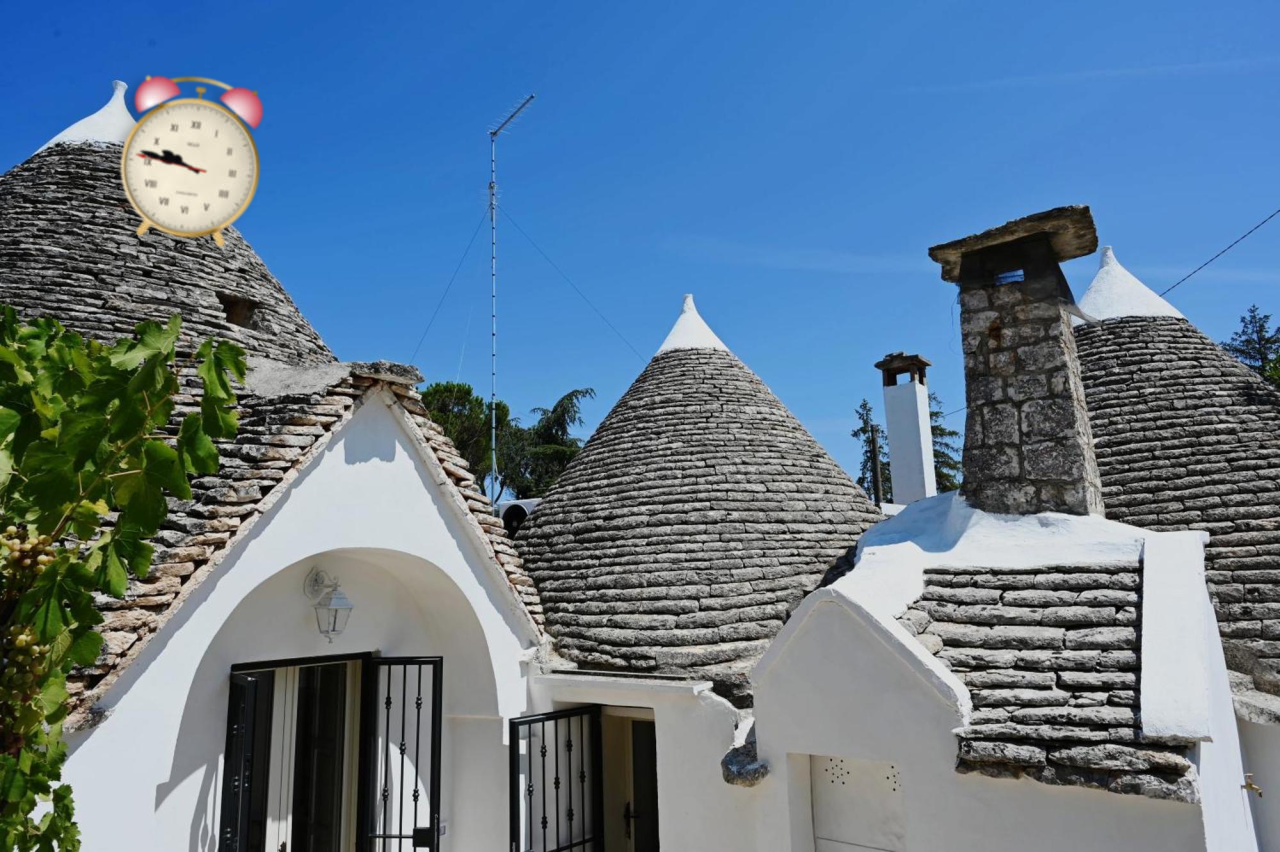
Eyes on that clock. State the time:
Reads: 9:46:46
